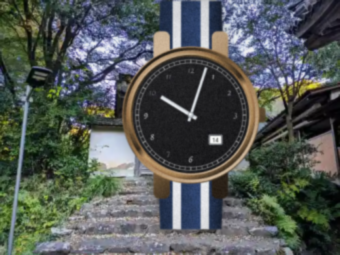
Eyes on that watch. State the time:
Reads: 10:03
